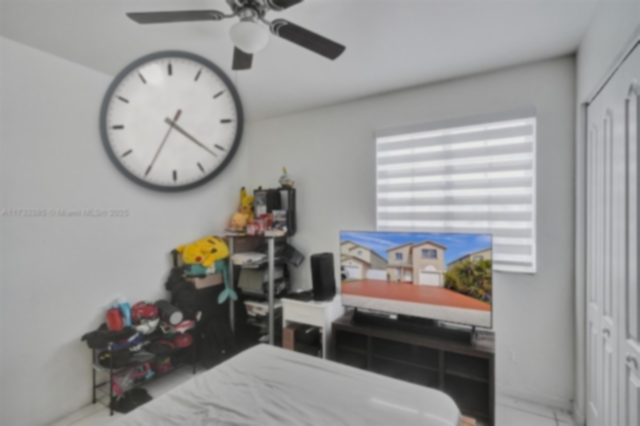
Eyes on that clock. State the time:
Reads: 4:21:35
